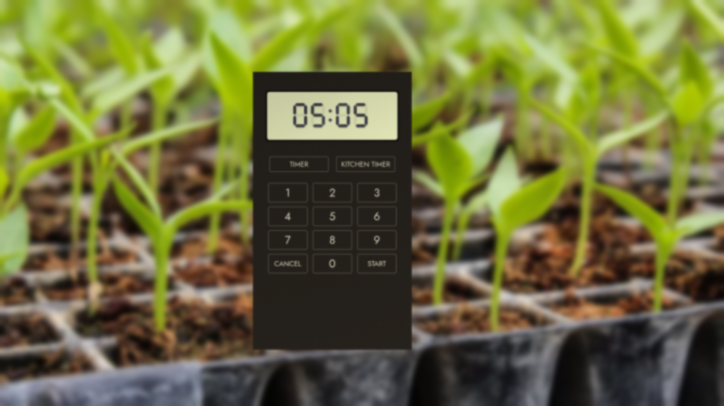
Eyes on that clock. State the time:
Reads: 5:05
